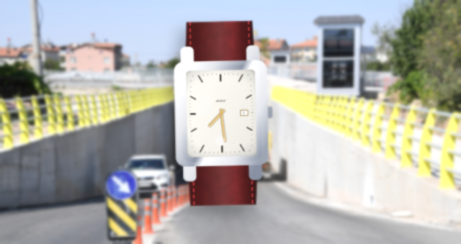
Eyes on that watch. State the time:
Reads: 7:29
